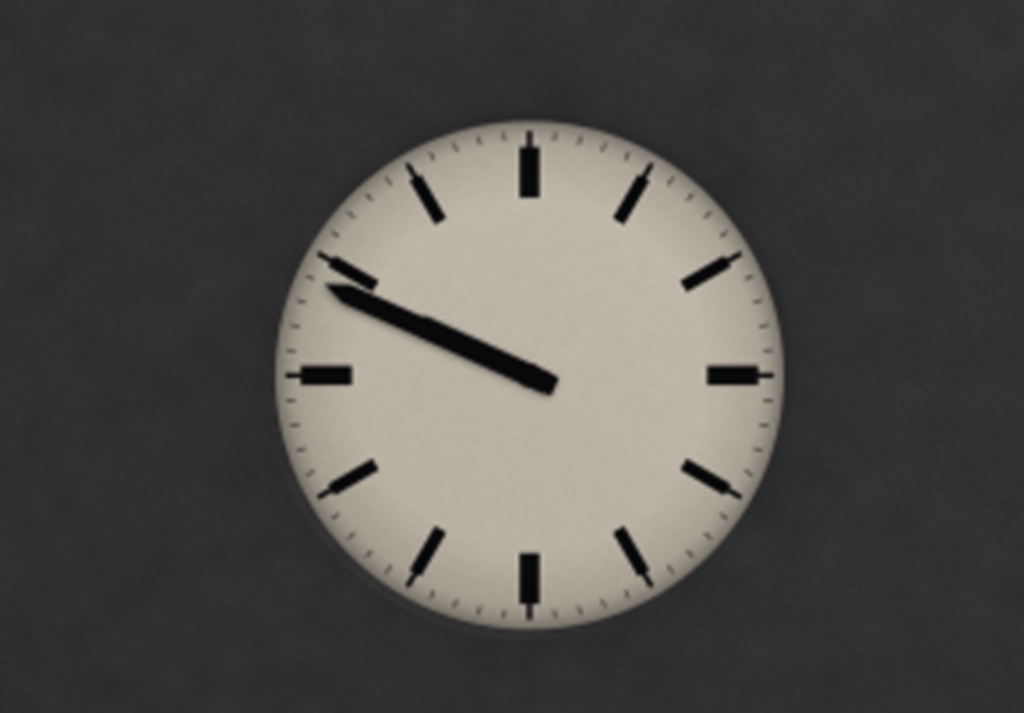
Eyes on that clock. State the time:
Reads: 9:49
